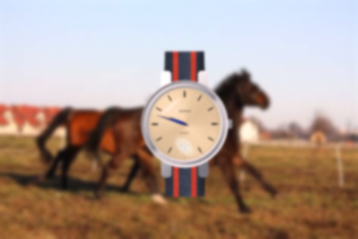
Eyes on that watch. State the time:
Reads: 9:48
